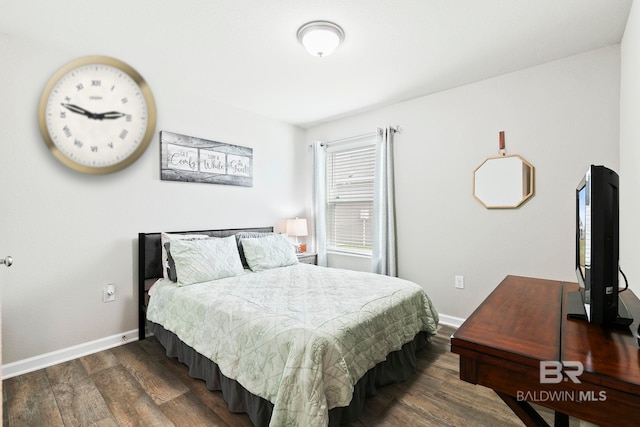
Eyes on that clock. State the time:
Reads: 2:48
